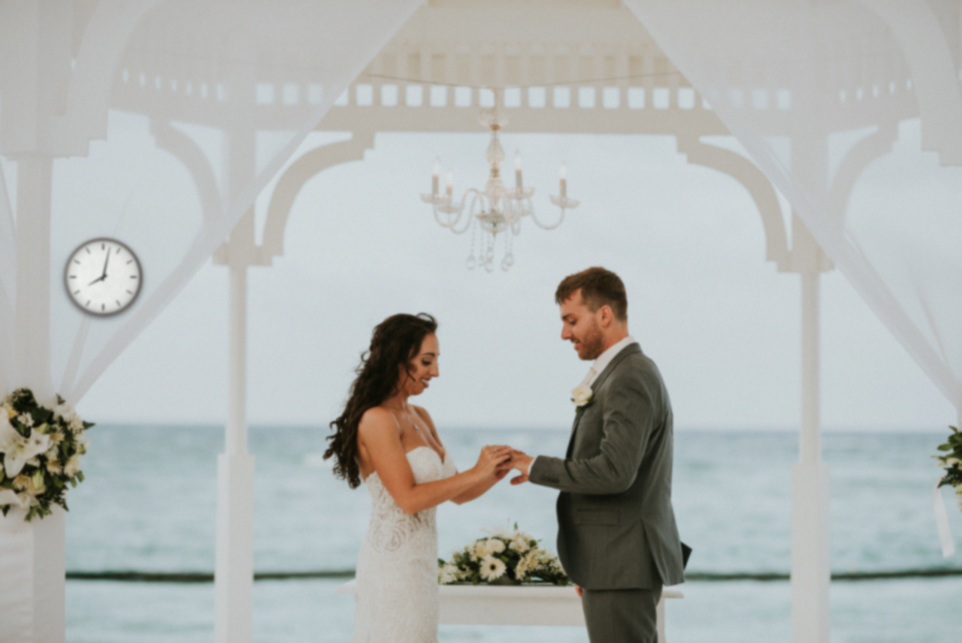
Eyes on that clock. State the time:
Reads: 8:02
